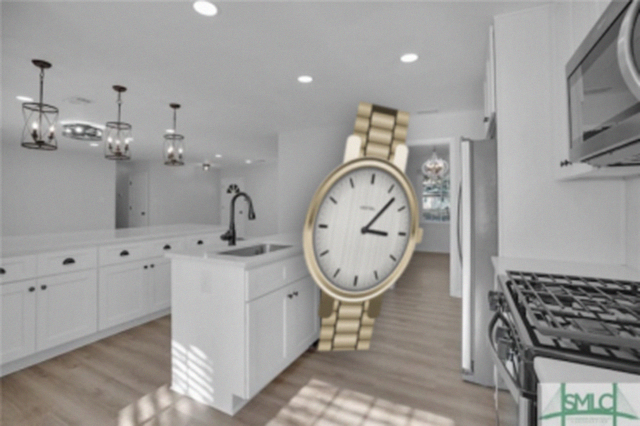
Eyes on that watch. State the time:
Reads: 3:07
